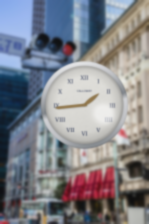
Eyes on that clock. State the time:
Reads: 1:44
